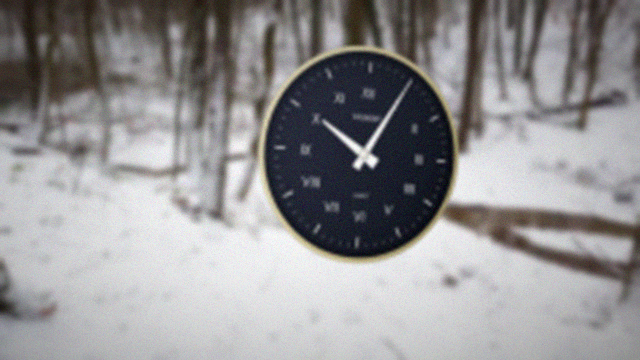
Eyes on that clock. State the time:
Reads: 10:05
